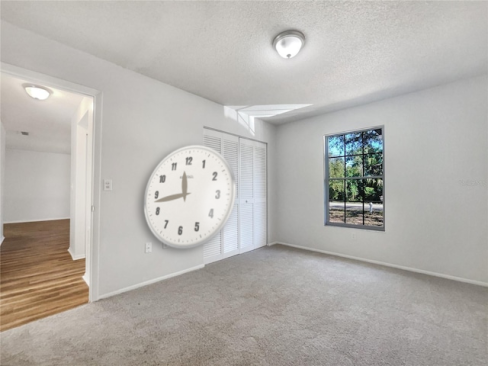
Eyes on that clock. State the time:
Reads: 11:43
